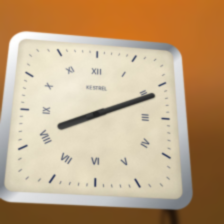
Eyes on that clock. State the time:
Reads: 8:11
